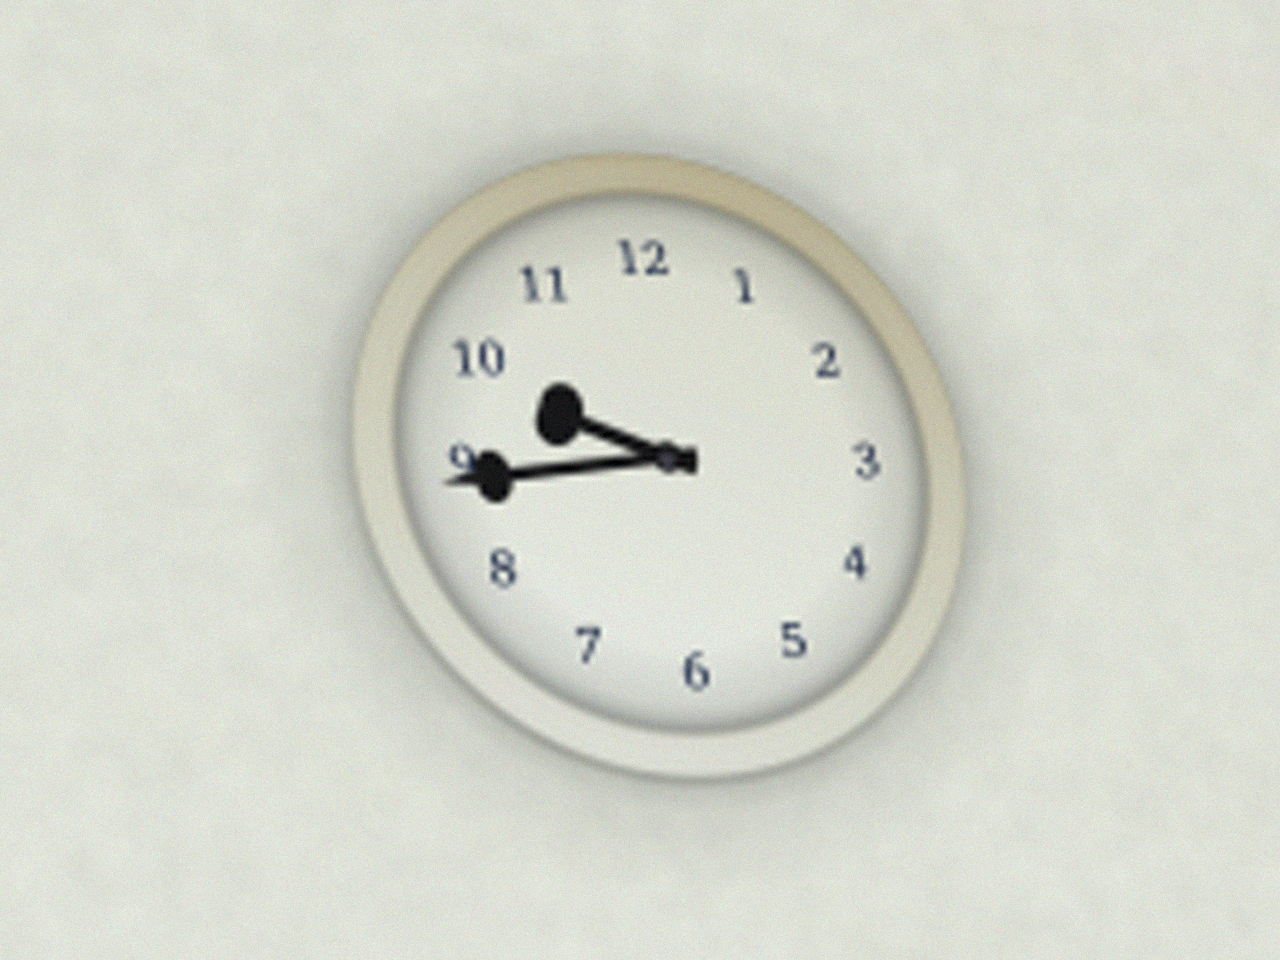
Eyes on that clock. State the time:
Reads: 9:44
